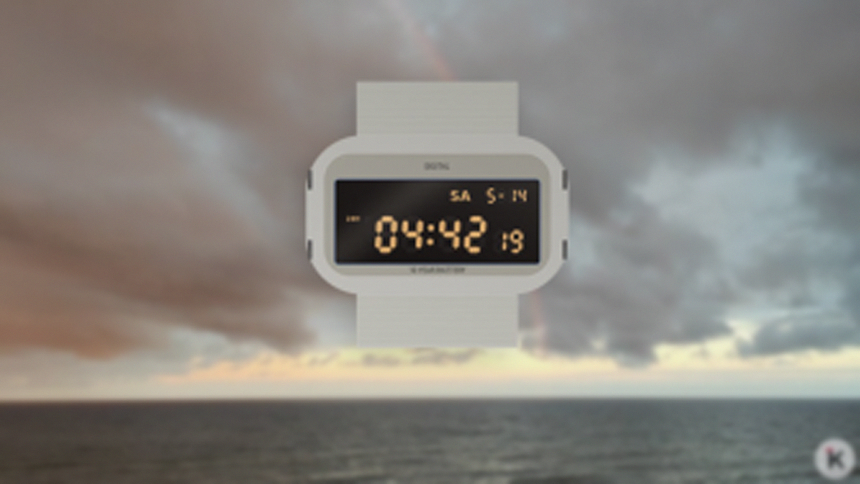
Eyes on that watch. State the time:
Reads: 4:42:19
